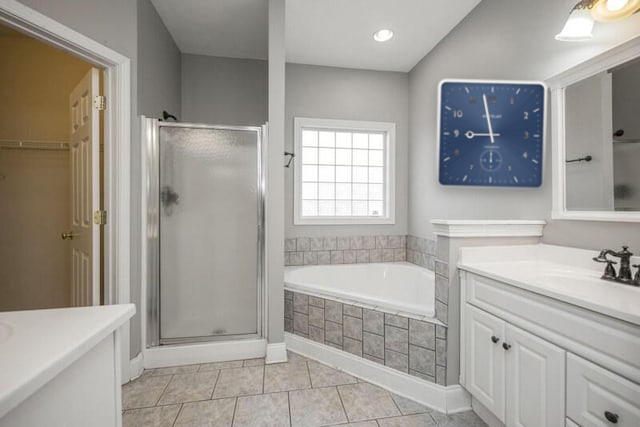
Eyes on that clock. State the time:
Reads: 8:58
